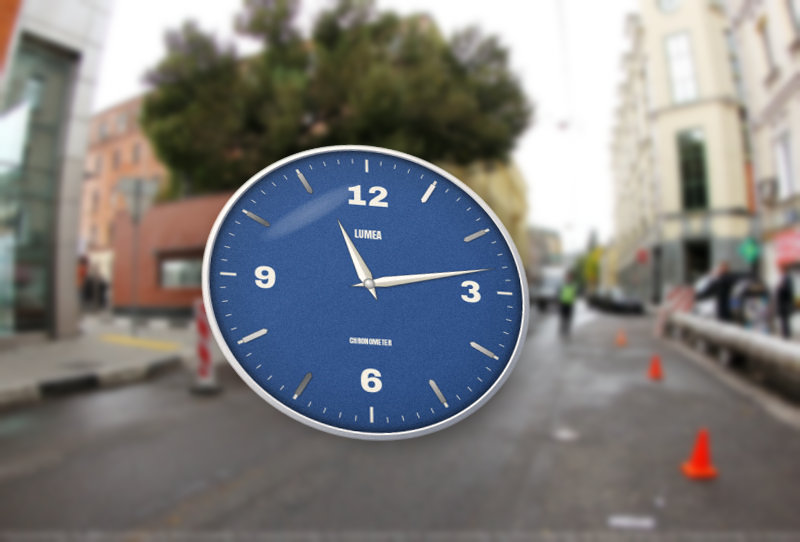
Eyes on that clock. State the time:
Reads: 11:13
